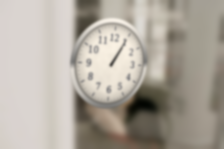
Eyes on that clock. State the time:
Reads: 1:05
